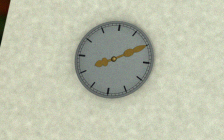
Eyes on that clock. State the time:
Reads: 8:10
